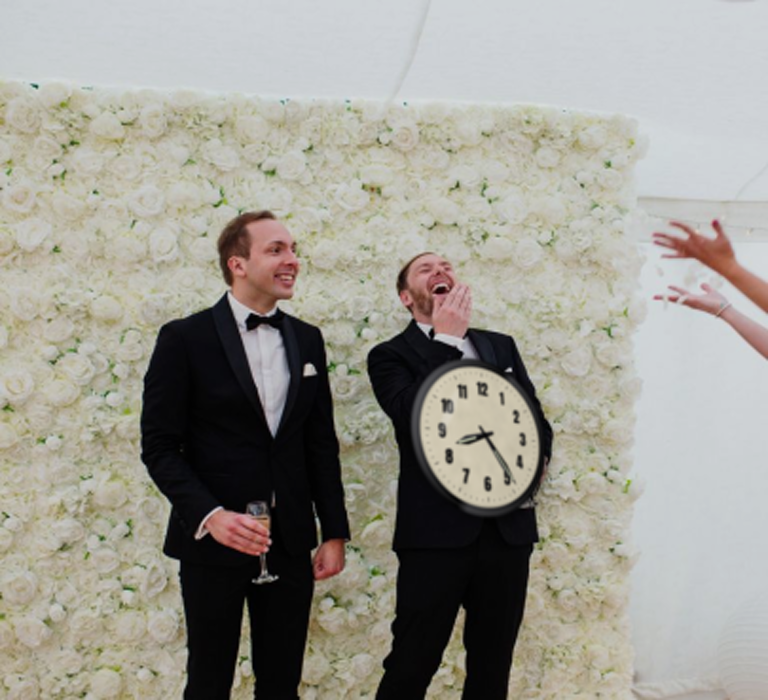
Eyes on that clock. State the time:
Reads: 8:24
